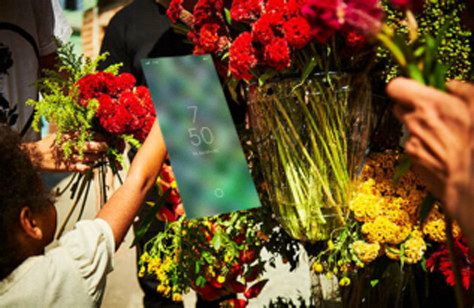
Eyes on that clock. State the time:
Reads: 7:50
